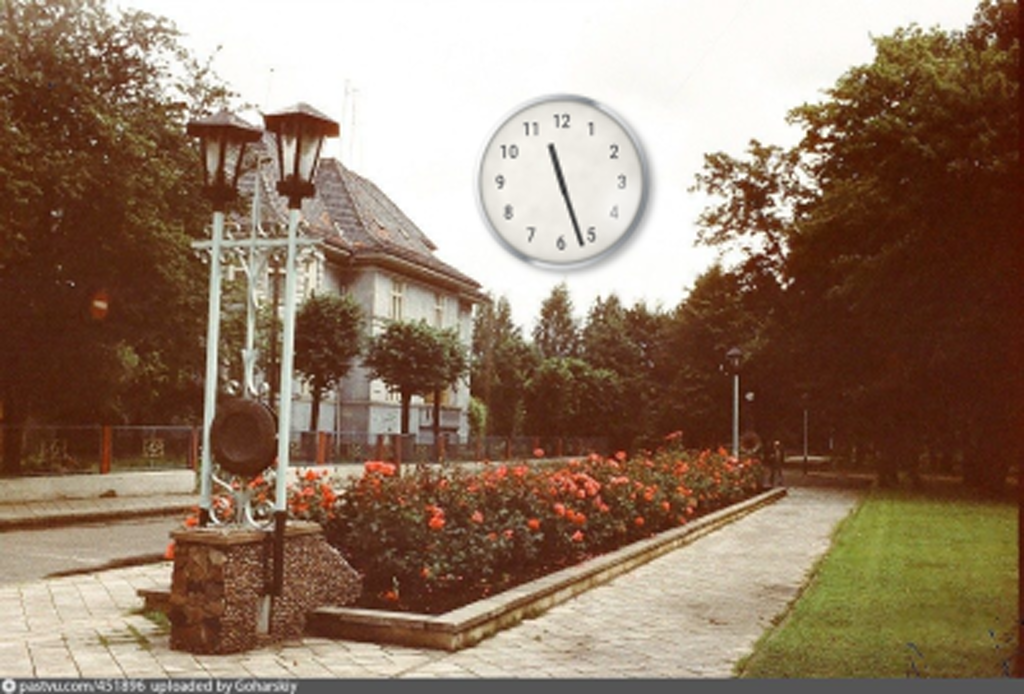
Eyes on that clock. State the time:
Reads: 11:27
